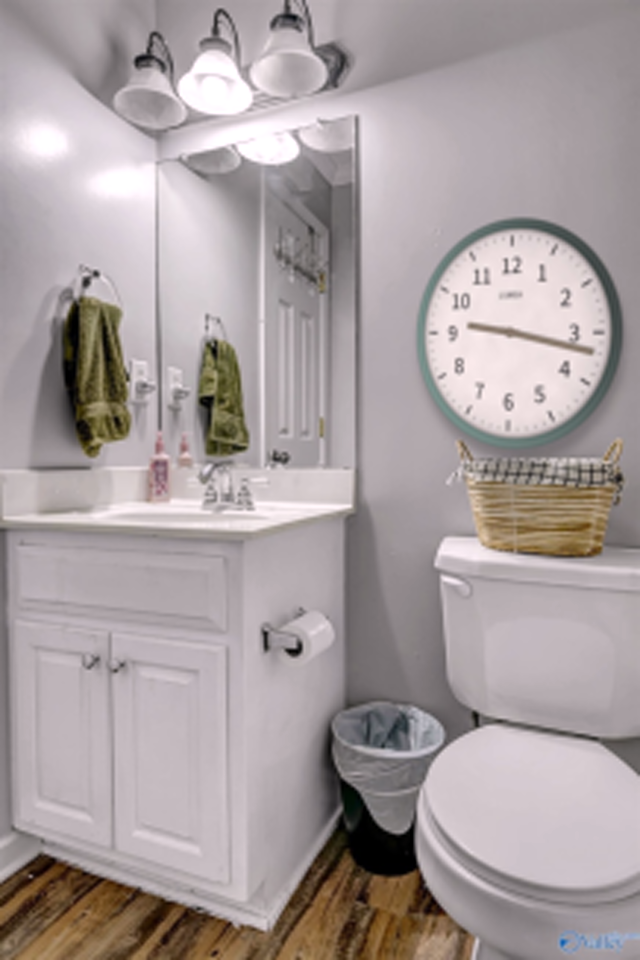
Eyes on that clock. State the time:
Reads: 9:17
